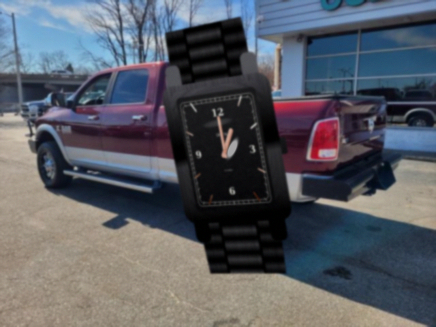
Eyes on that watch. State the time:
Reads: 1:00
